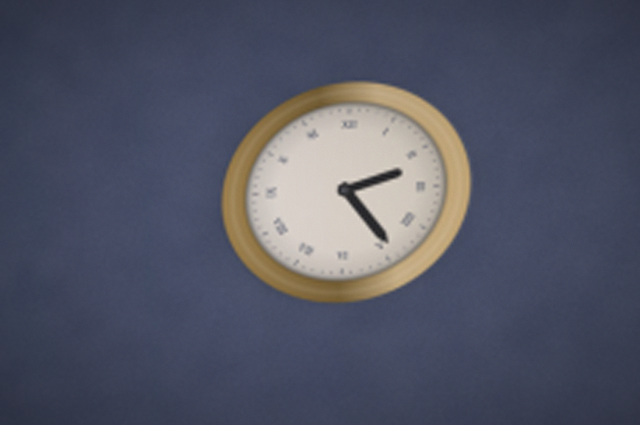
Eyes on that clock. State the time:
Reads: 2:24
